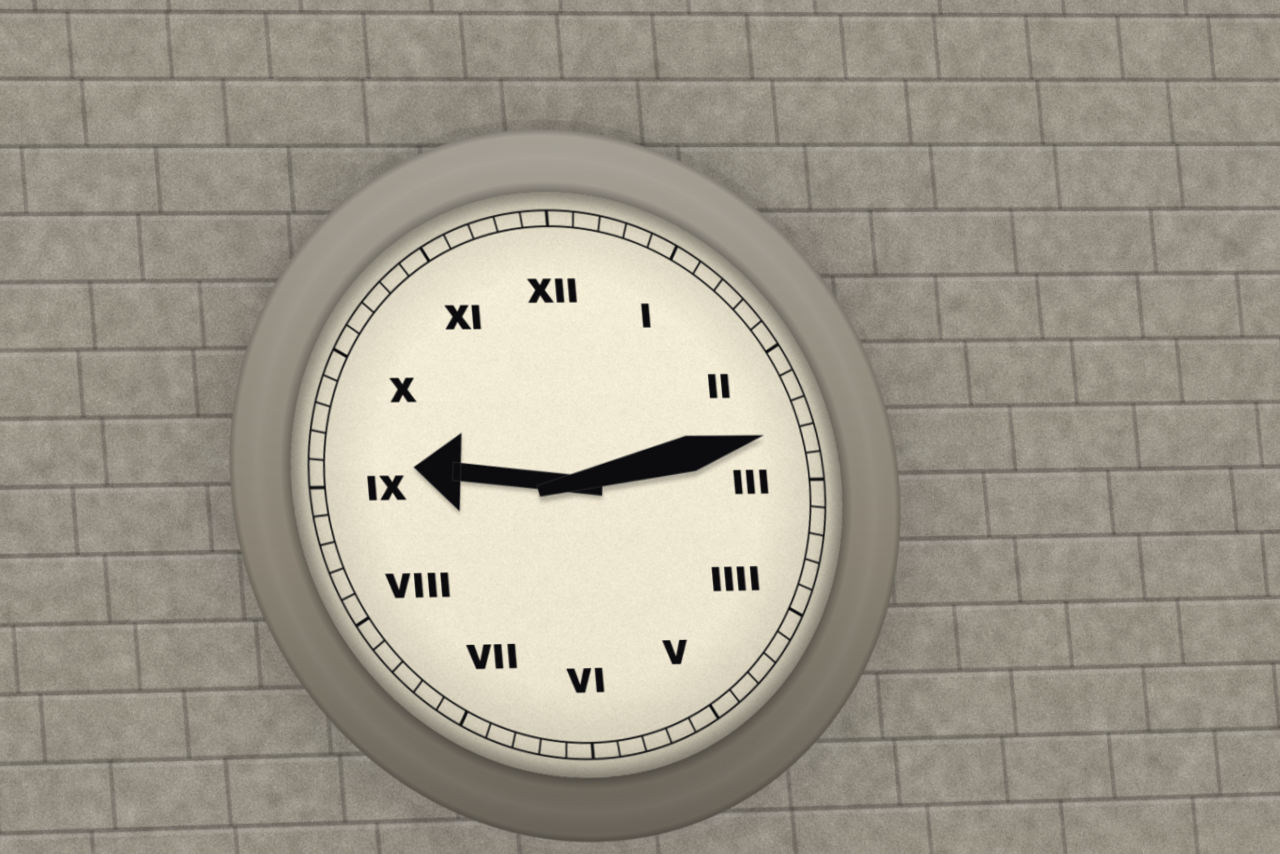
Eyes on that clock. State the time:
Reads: 9:13
